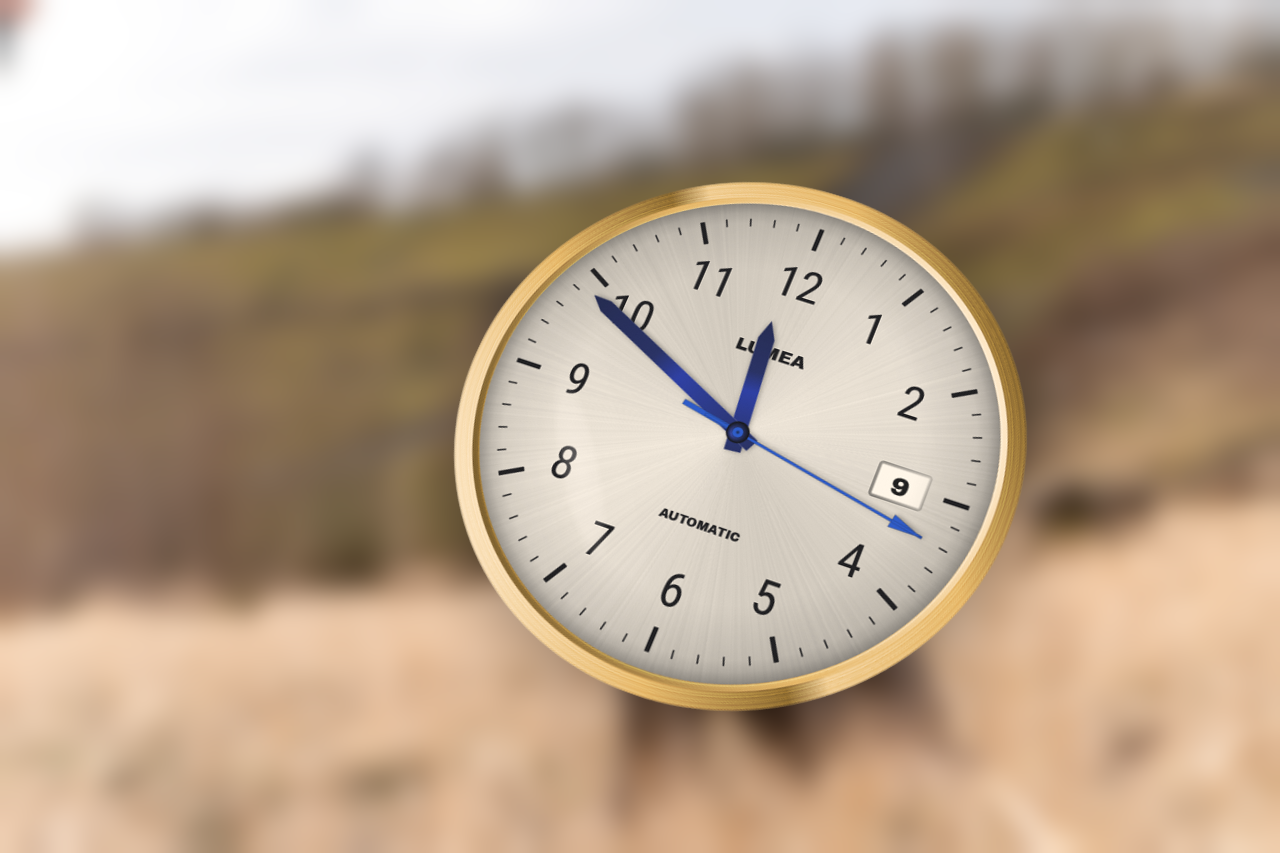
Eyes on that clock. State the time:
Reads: 11:49:17
